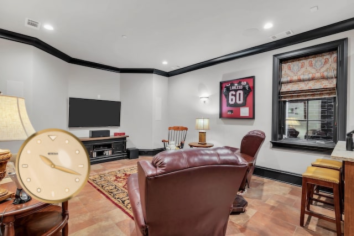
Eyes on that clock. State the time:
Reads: 10:18
